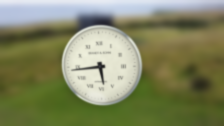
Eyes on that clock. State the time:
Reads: 5:44
